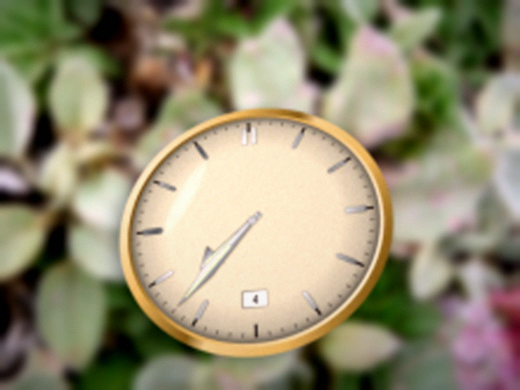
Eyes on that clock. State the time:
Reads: 7:37
